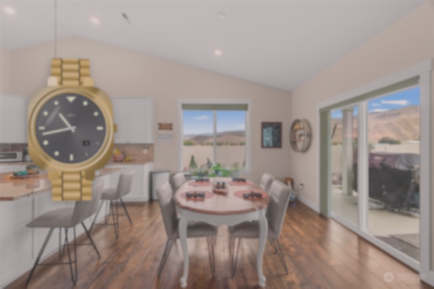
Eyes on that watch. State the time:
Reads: 10:43
